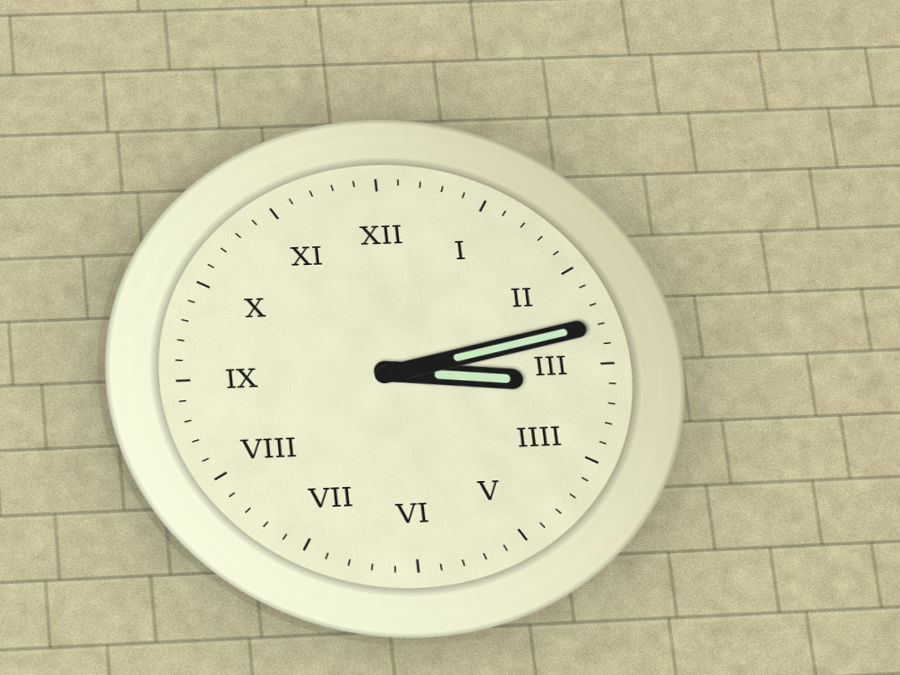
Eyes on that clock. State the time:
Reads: 3:13
